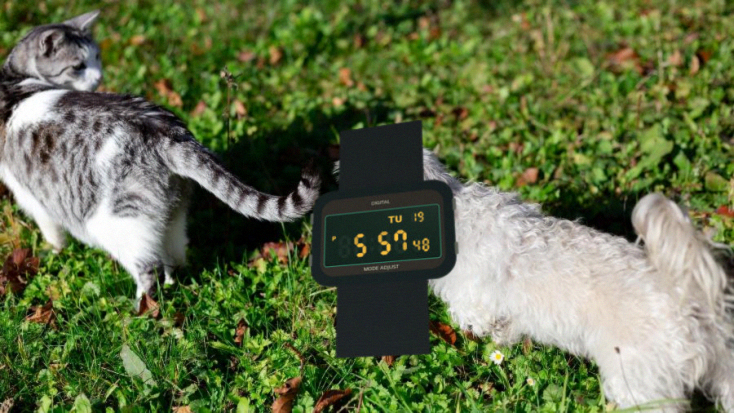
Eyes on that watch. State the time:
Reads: 5:57:48
